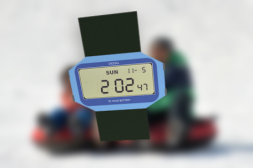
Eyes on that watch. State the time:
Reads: 2:02:47
